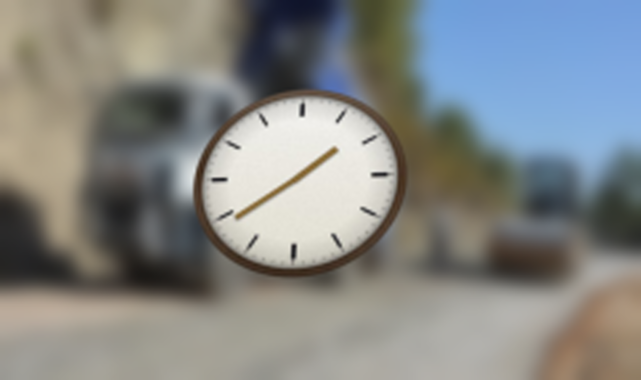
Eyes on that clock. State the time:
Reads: 1:39
